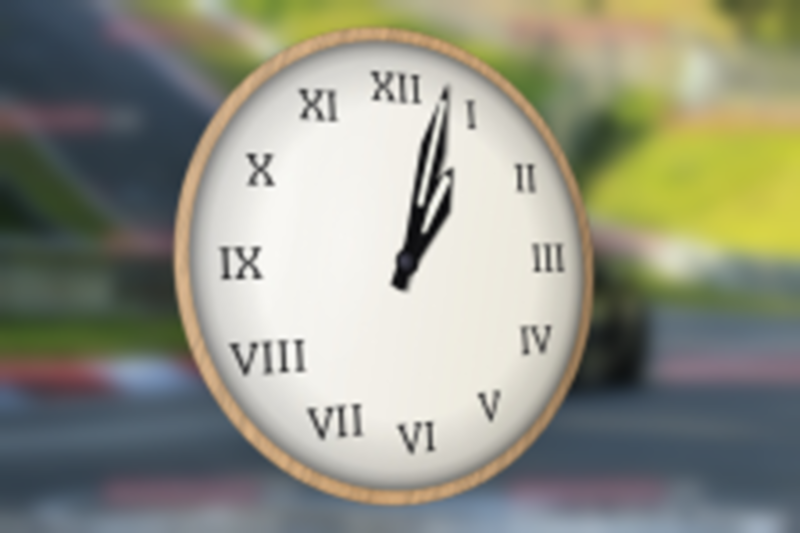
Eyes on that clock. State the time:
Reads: 1:03
